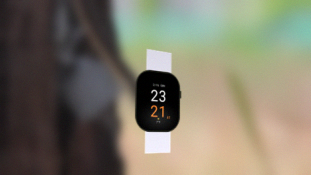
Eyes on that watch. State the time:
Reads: 23:21
